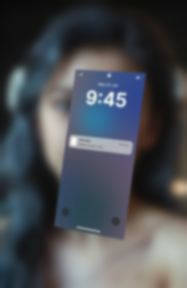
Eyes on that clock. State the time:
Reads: 9:45
